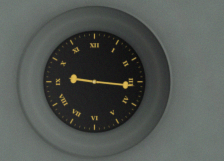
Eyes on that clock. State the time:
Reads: 9:16
